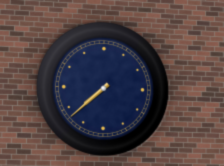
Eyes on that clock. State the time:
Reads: 7:38
